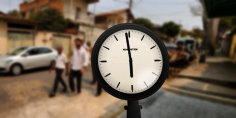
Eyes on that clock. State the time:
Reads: 5:59
